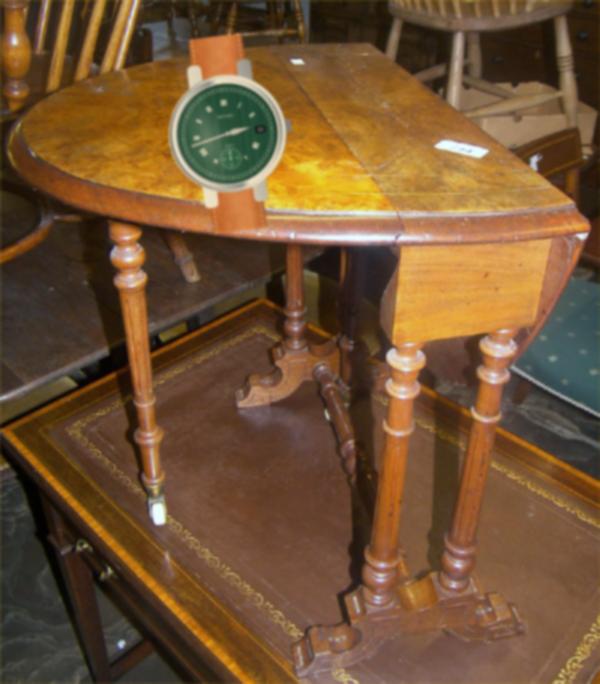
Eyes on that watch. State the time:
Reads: 2:43
